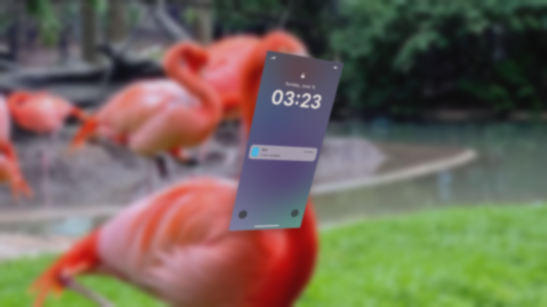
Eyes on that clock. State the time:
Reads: 3:23
